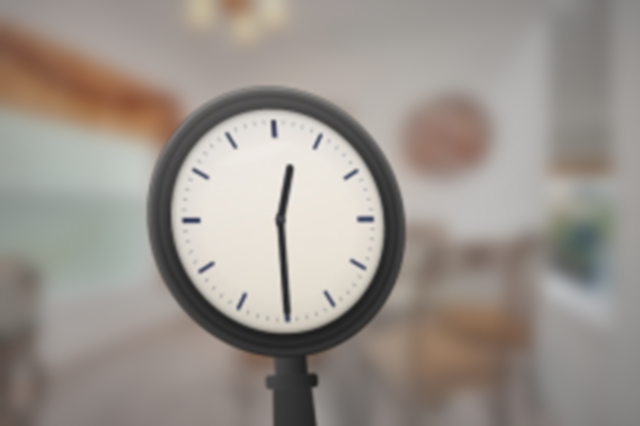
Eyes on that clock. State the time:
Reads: 12:30
